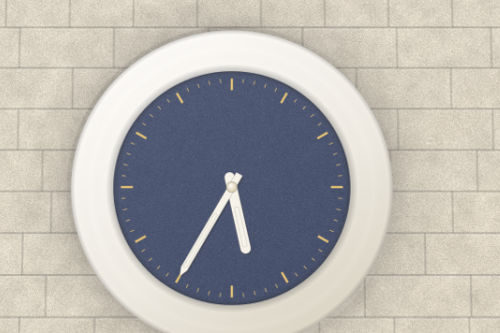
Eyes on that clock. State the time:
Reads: 5:35
